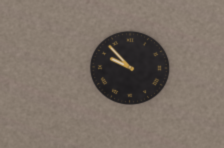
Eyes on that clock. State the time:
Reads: 9:53
